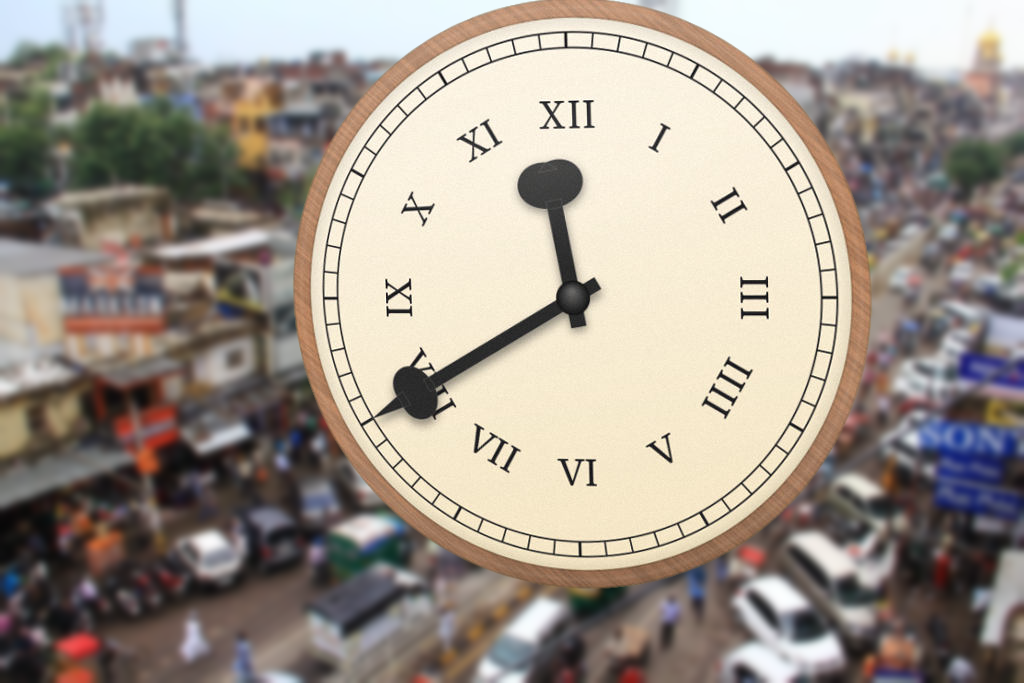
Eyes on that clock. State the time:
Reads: 11:40
